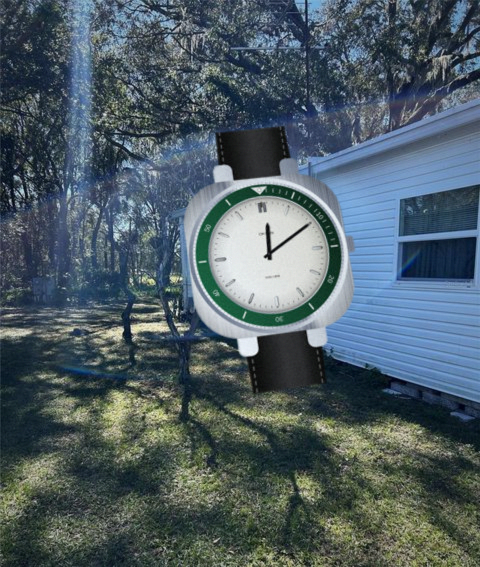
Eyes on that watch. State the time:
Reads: 12:10
